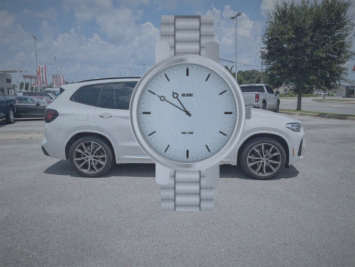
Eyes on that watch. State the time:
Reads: 10:50
